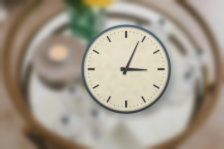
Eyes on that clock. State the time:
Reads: 3:04
